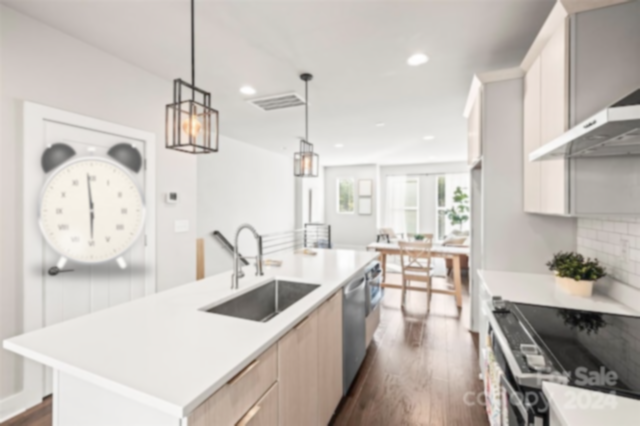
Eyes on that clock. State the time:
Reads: 5:59
